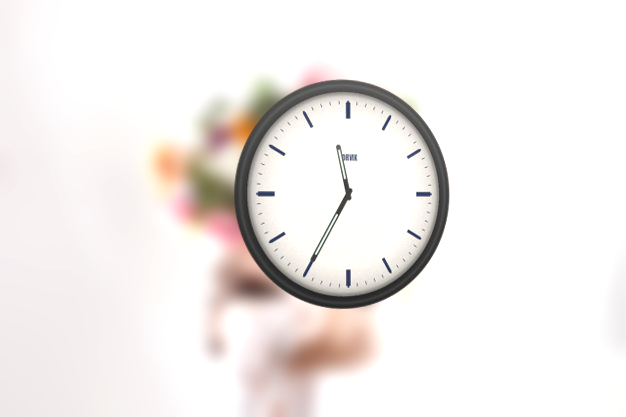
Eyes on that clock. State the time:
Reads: 11:35
